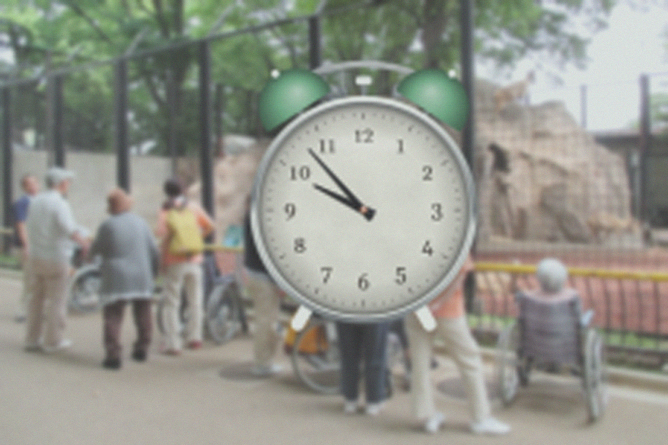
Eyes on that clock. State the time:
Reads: 9:53
